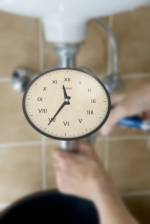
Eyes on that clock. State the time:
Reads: 11:35
